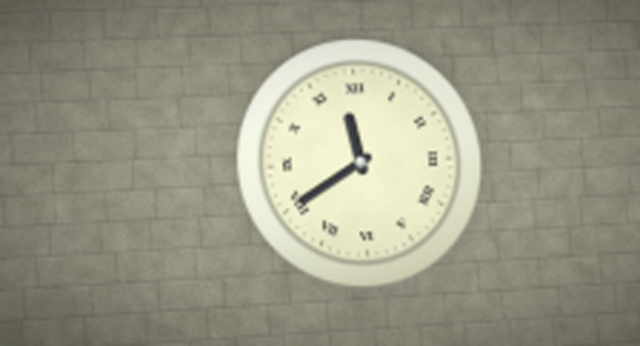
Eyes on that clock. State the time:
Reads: 11:40
